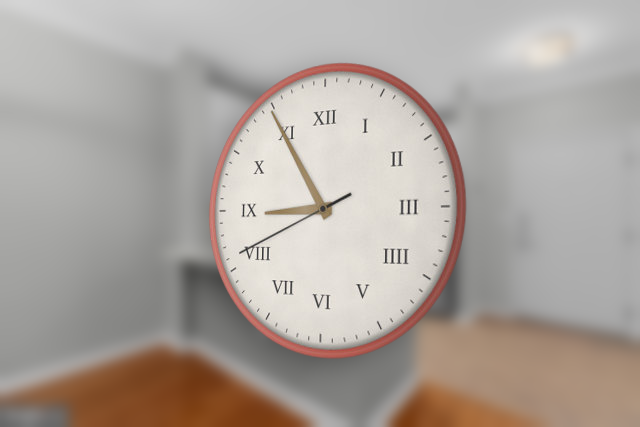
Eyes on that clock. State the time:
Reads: 8:54:41
